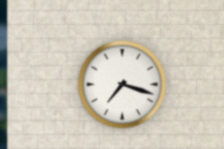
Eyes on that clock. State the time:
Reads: 7:18
